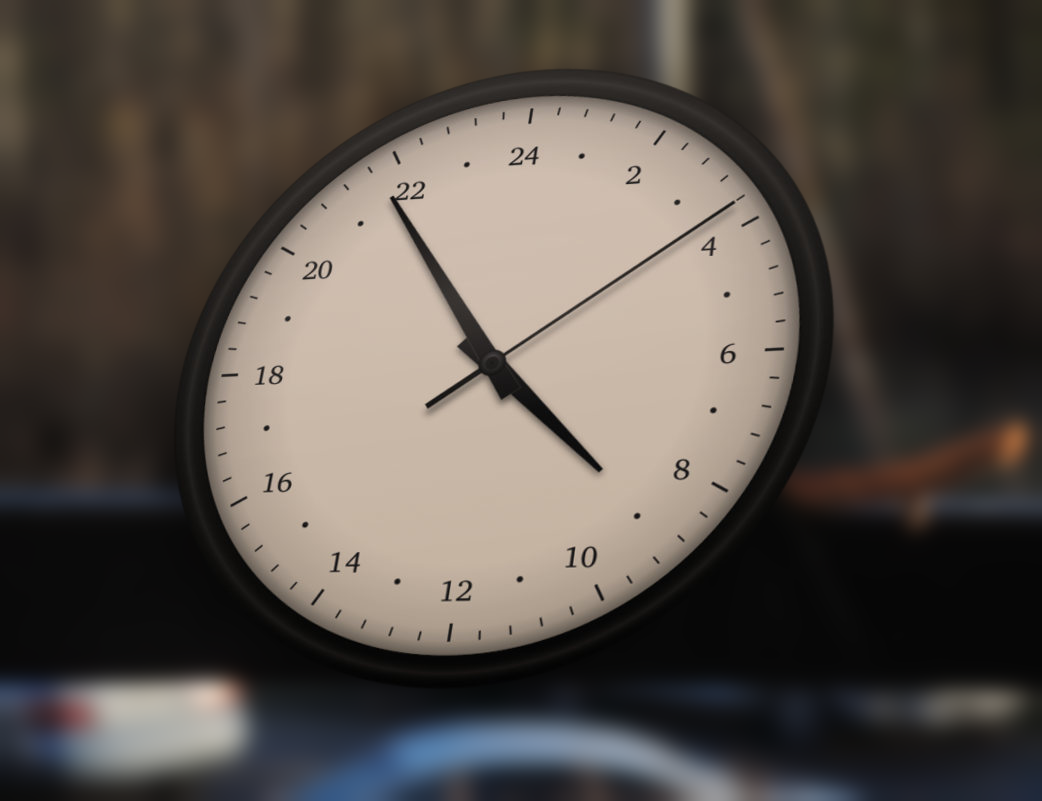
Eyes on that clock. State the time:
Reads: 8:54:09
